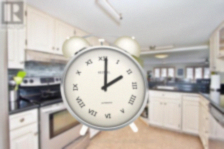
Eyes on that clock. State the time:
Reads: 2:01
